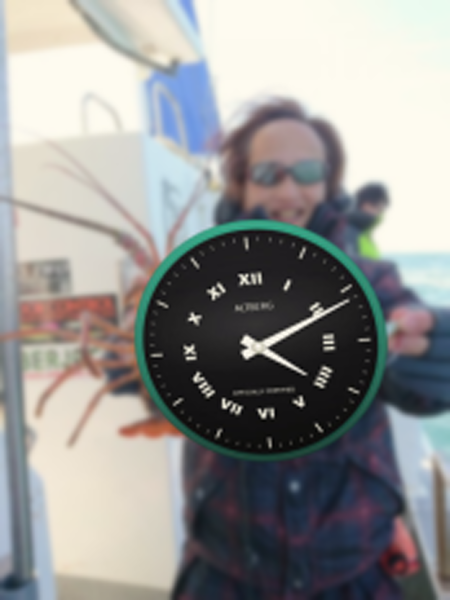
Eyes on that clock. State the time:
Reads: 4:11
